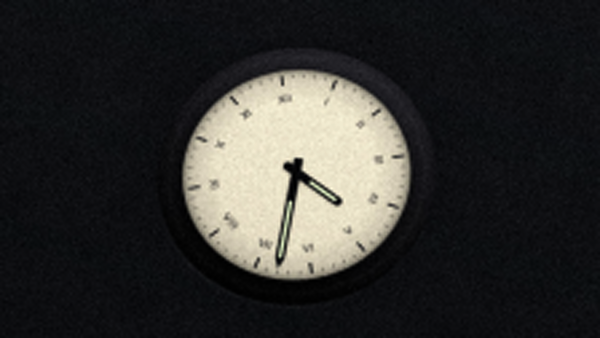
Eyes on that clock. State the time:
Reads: 4:33
